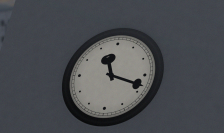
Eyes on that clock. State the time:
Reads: 11:18
